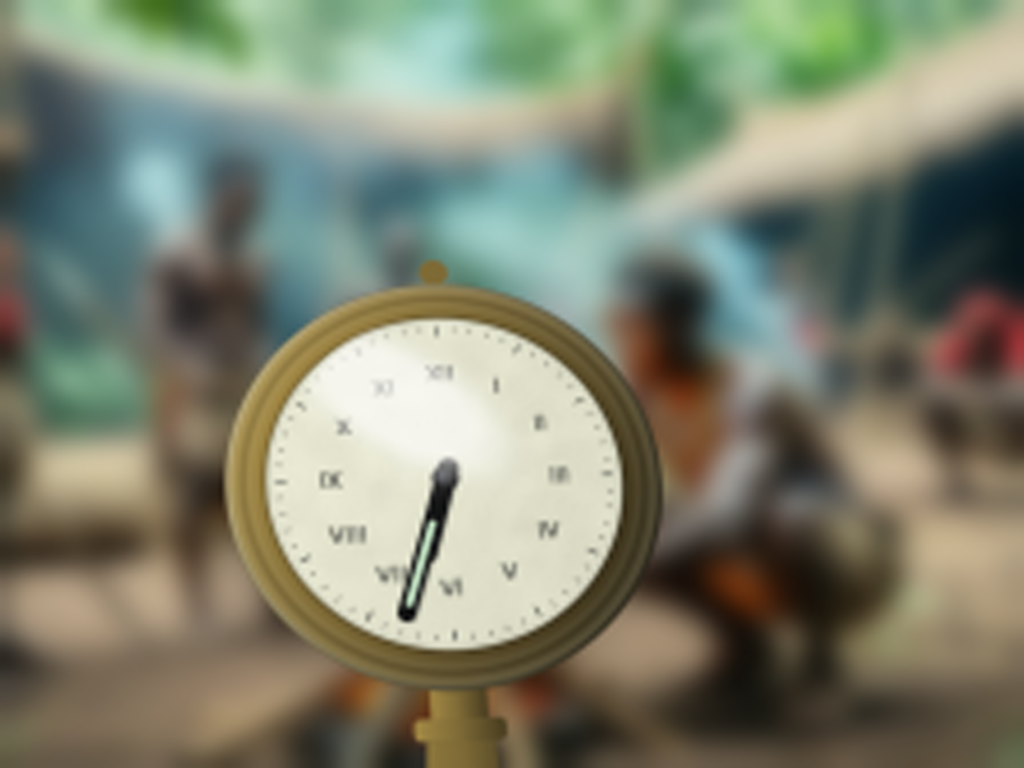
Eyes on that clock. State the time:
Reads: 6:33
